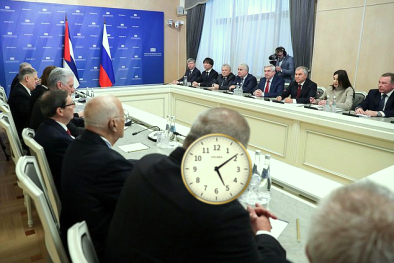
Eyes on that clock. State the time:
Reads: 5:09
